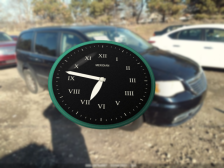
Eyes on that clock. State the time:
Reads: 6:47
